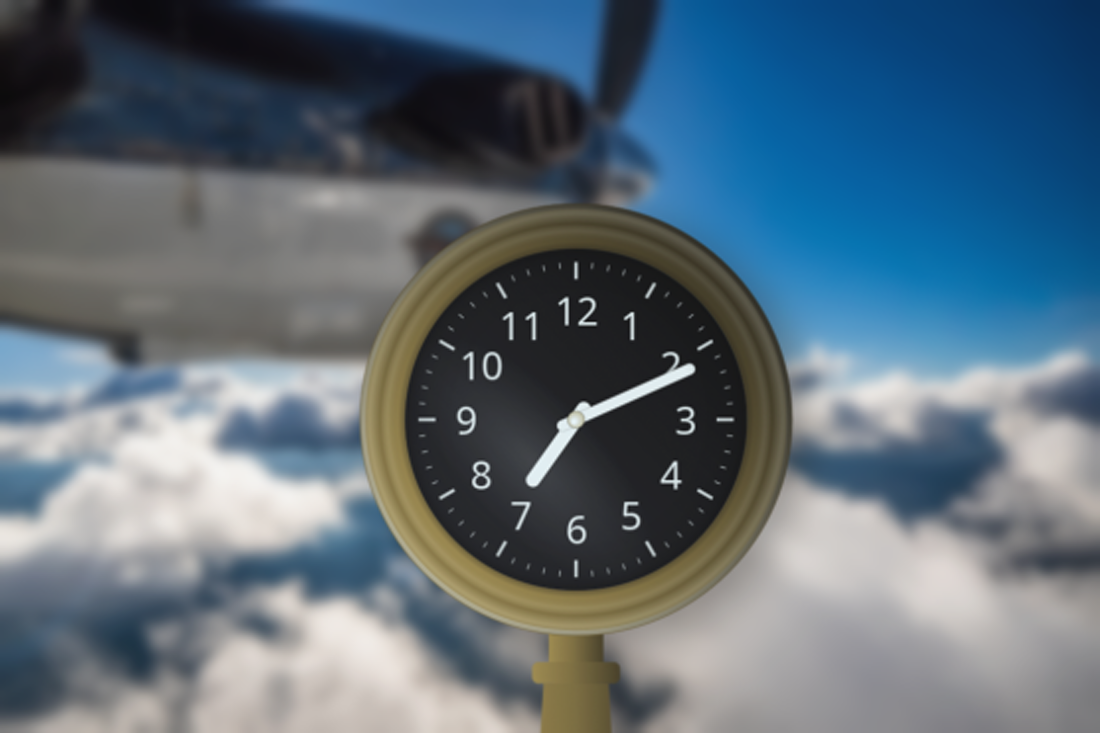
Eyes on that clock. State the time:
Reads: 7:11
